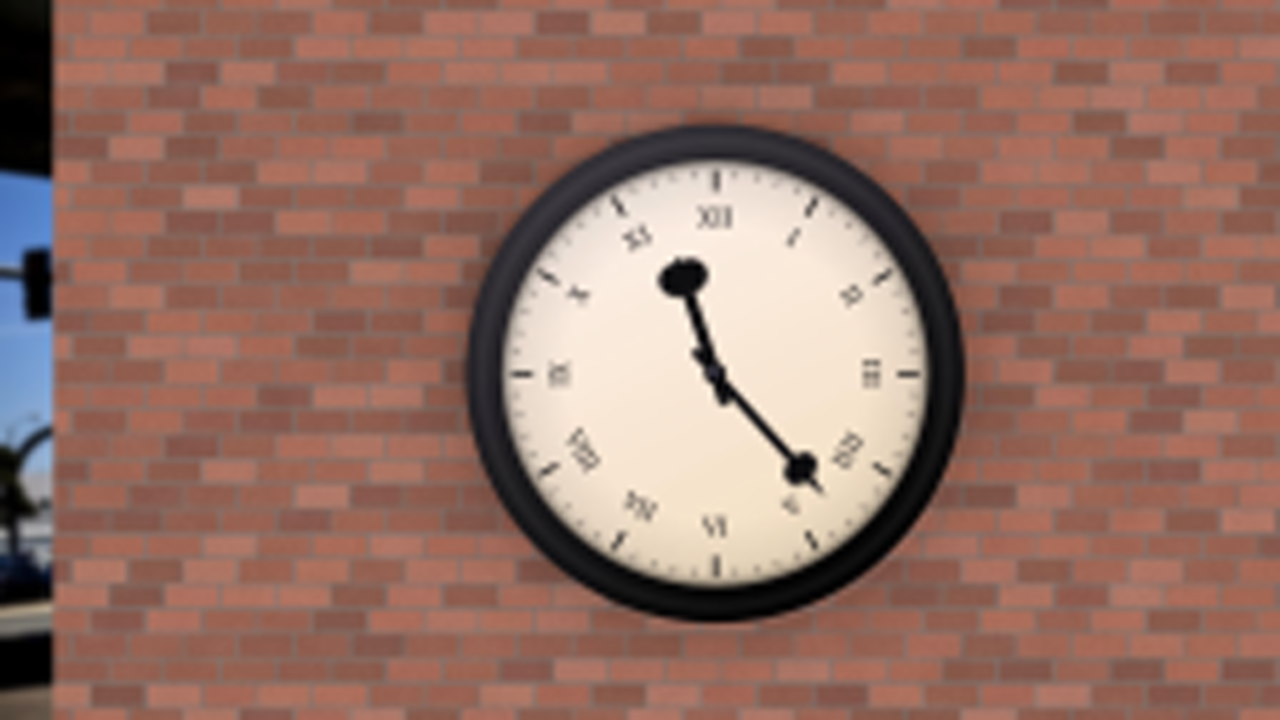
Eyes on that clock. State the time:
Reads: 11:23
